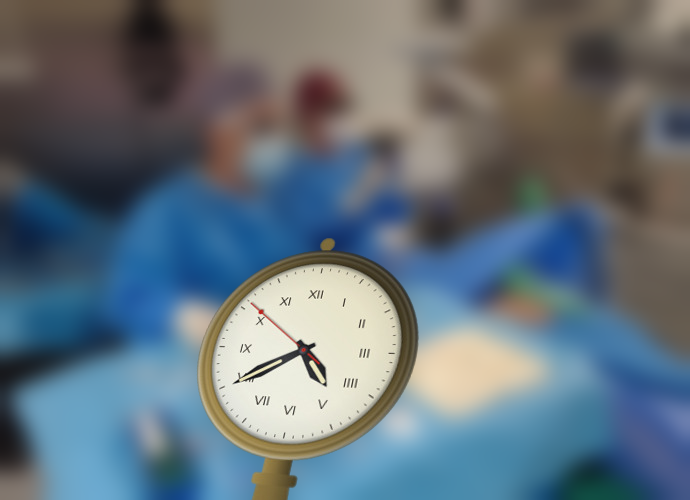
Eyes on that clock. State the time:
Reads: 4:39:51
